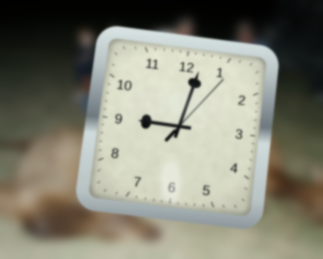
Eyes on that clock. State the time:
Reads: 9:02:06
